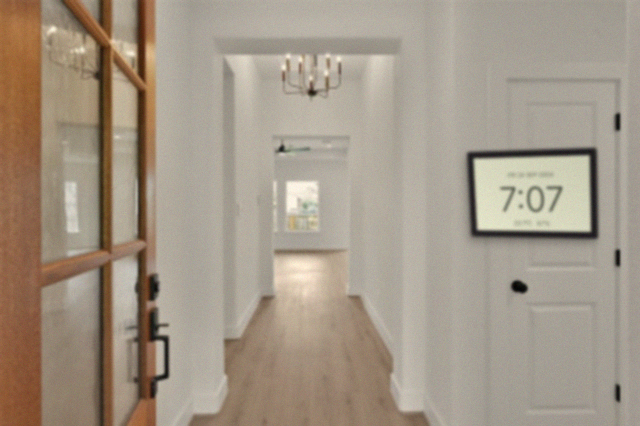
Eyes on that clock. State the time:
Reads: 7:07
